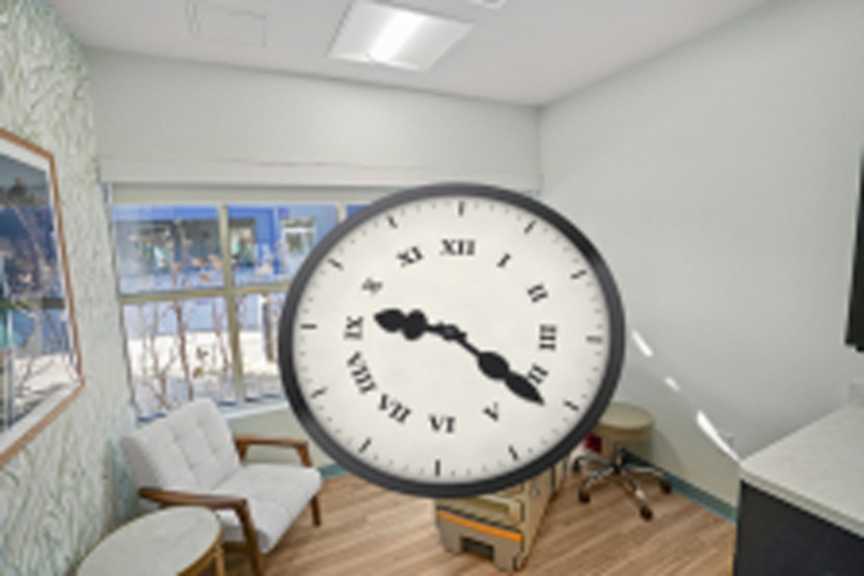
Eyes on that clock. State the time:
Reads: 9:21
